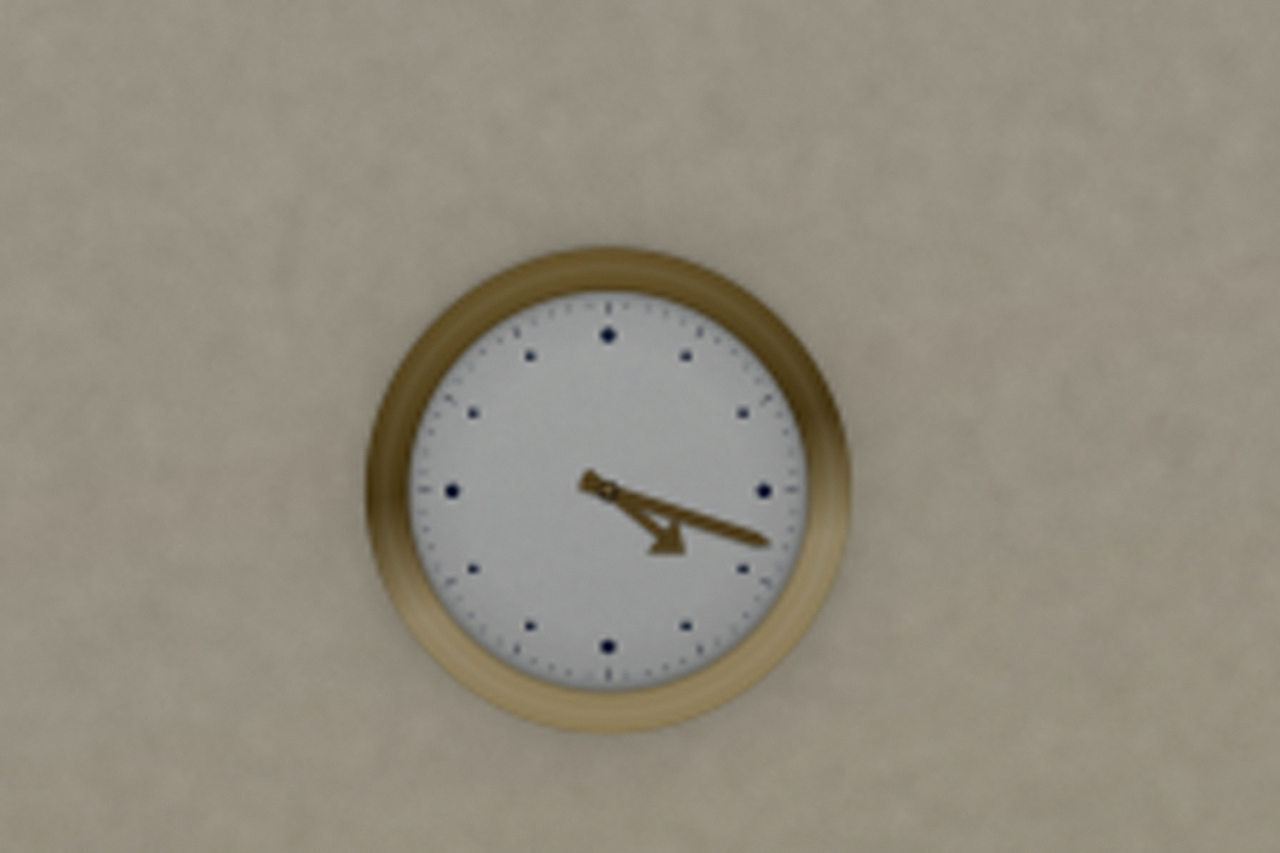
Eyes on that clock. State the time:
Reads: 4:18
